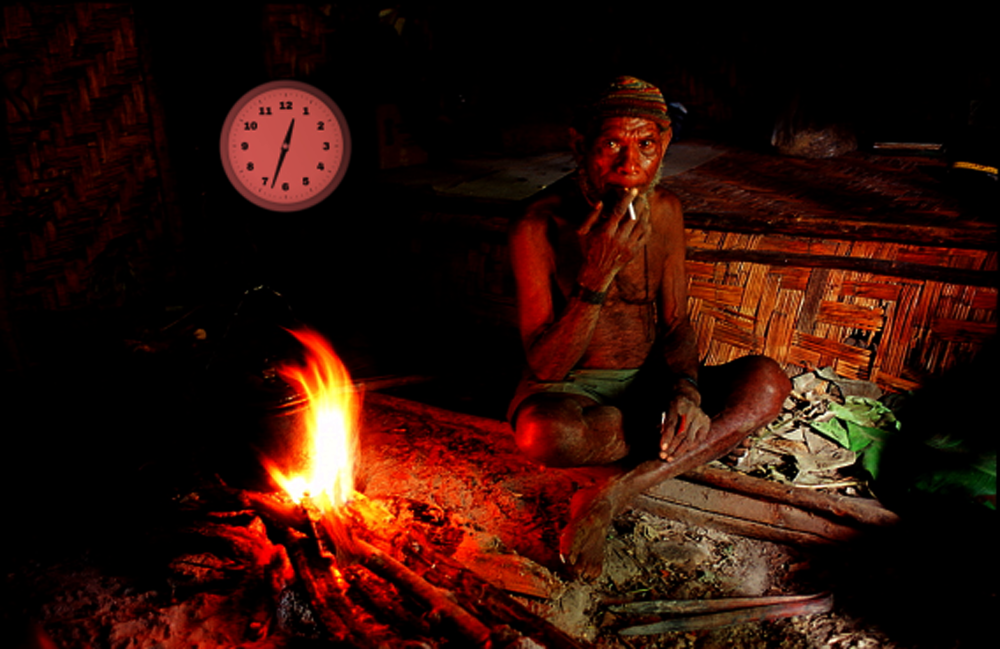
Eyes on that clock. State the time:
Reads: 12:33
